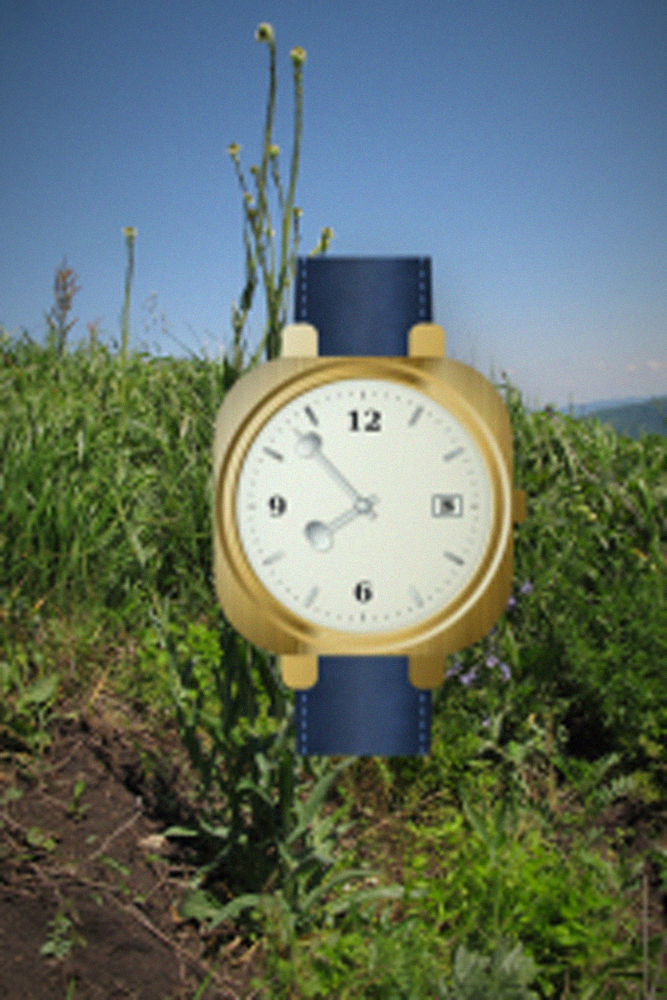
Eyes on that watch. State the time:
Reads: 7:53
